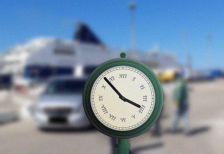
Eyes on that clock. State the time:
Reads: 3:53
